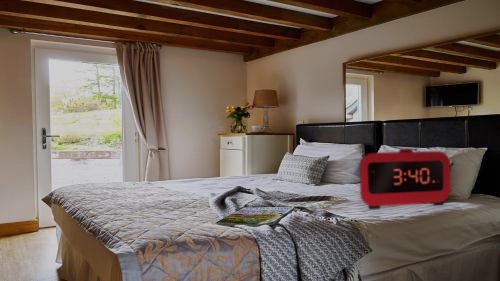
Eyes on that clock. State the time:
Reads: 3:40
